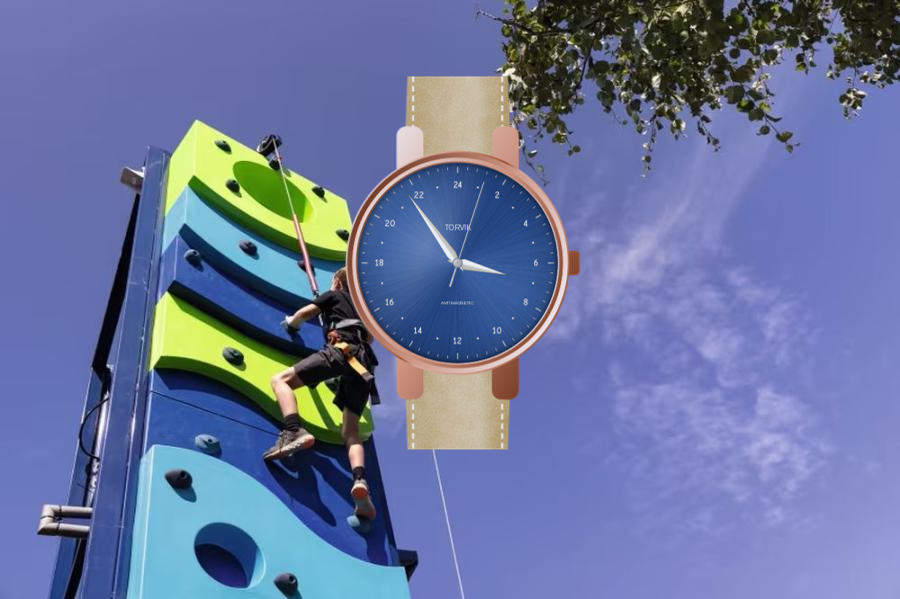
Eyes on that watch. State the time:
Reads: 6:54:03
